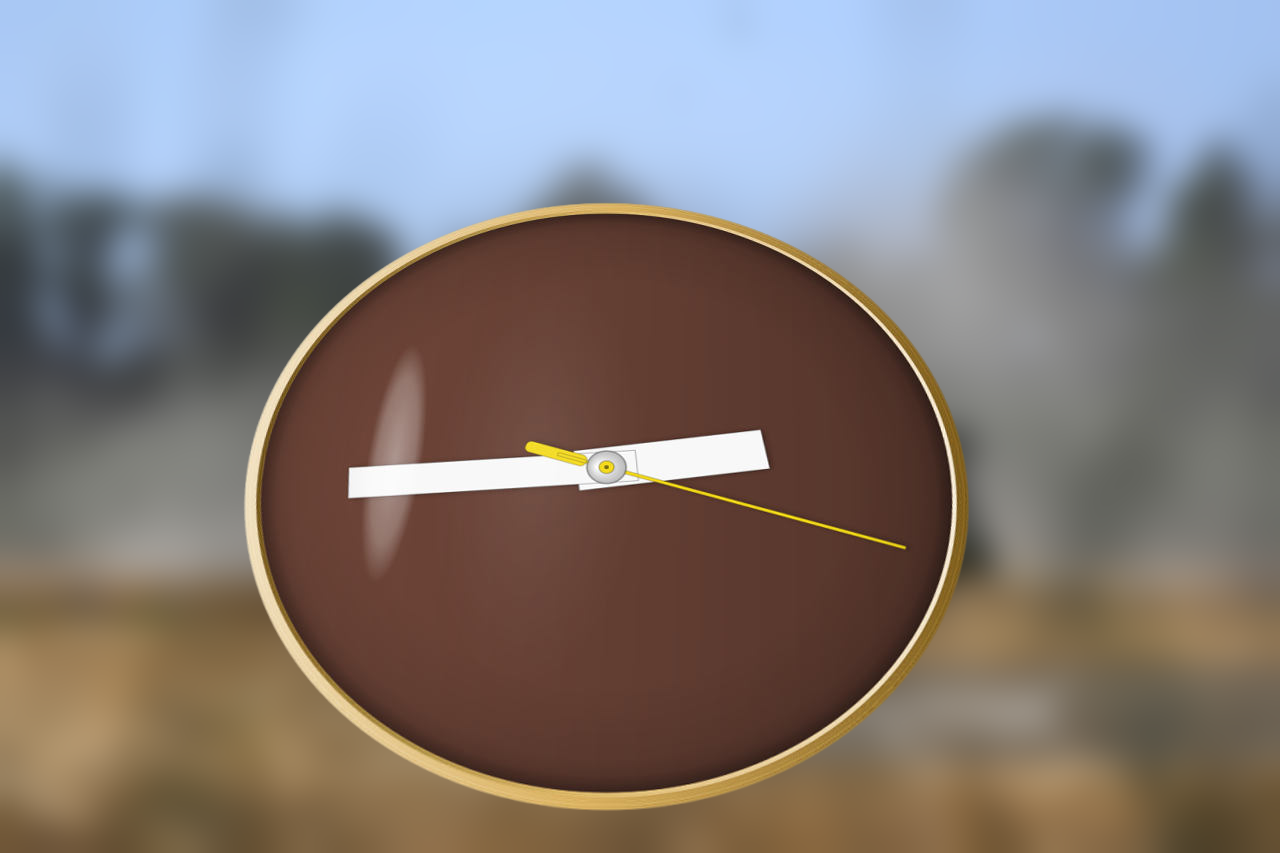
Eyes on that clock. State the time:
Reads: 2:44:18
